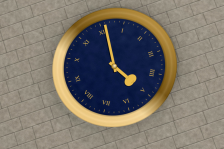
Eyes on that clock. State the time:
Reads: 5:01
